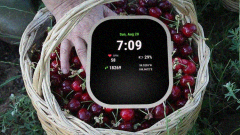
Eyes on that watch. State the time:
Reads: 7:09
